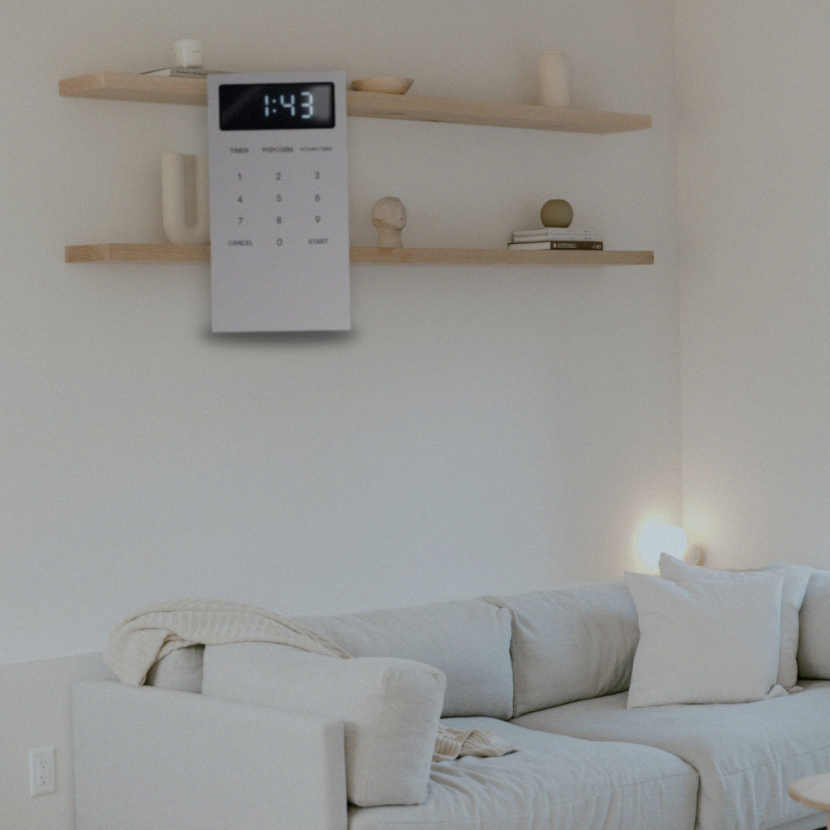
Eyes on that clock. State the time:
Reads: 1:43
